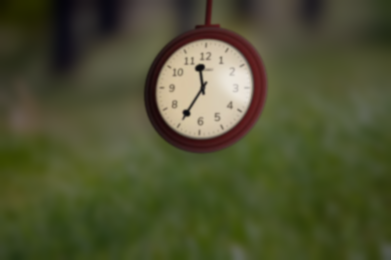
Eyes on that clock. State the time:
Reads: 11:35
